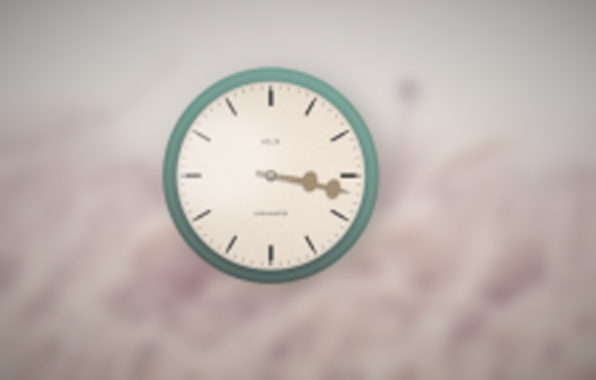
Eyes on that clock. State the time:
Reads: 3:17
